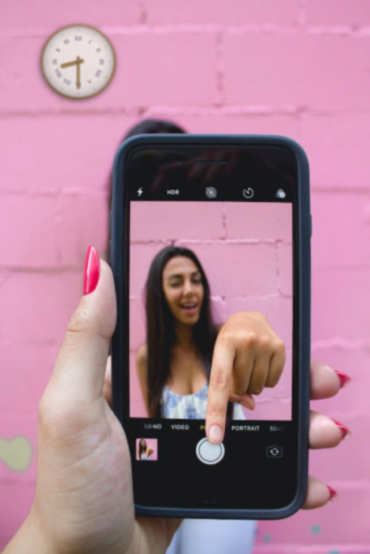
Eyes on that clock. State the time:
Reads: 8:30
